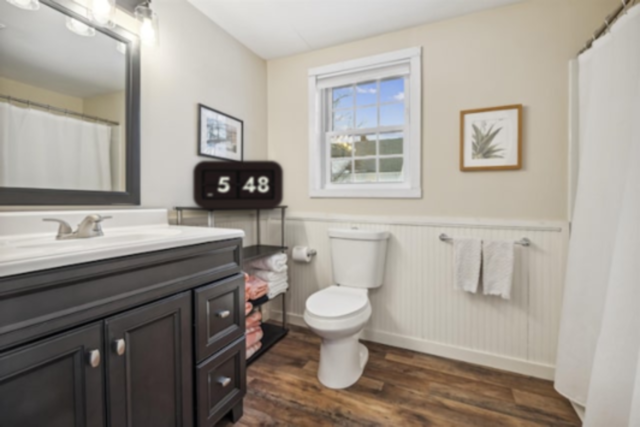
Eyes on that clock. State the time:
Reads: 5:48
